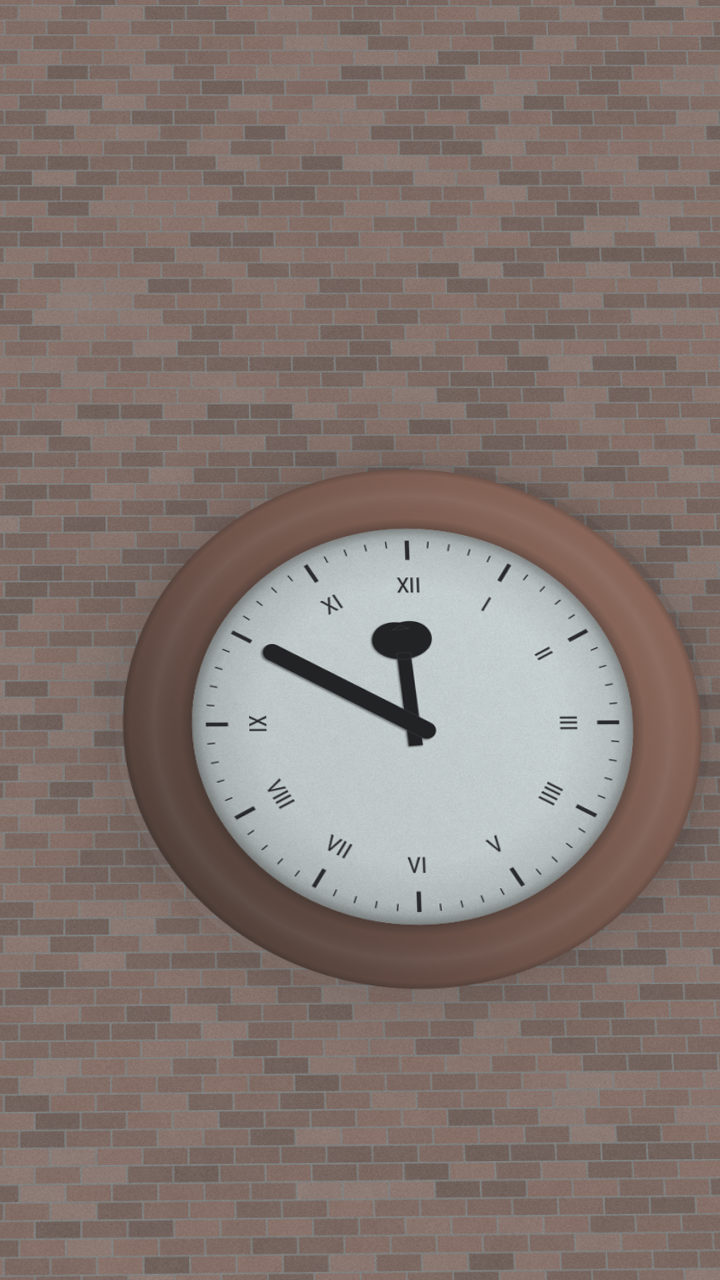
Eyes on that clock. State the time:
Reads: 11:50
